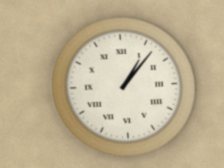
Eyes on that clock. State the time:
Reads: 1:07
